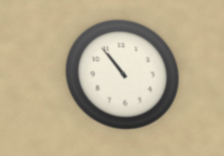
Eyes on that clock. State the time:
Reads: 10:54
